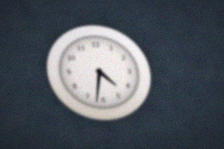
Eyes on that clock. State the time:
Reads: 4:32
